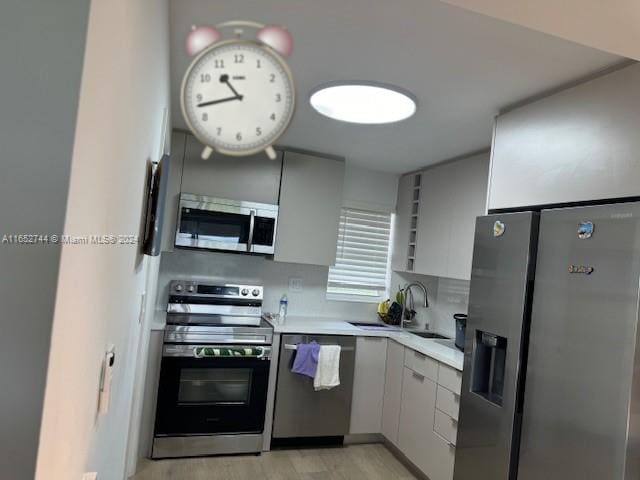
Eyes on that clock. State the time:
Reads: 10:43
